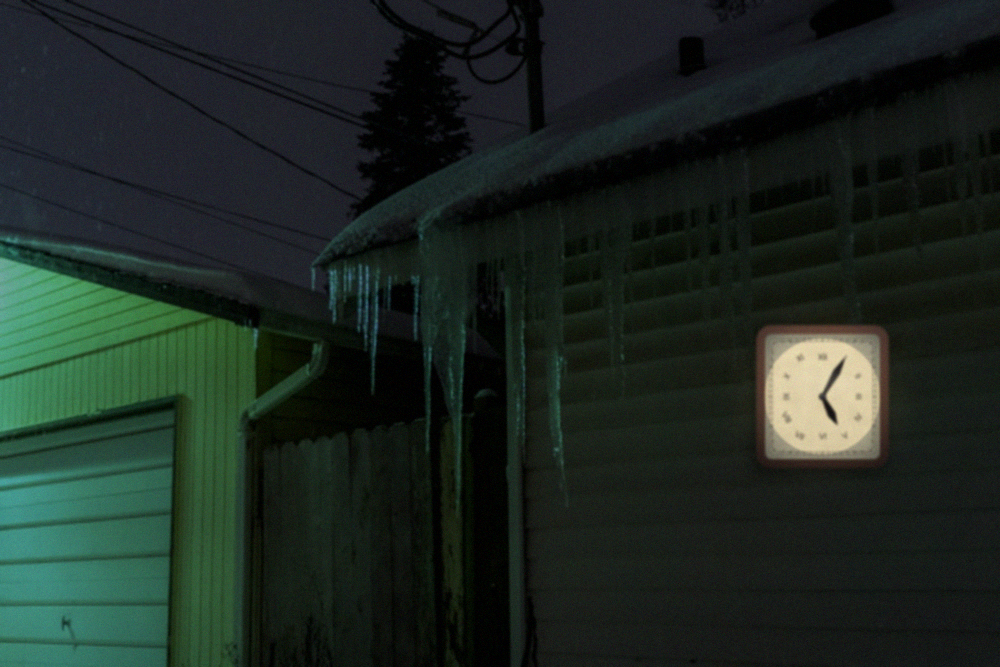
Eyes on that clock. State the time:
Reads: 5:05
